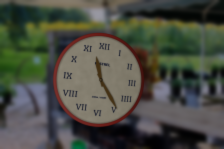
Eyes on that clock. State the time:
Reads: 11:24
